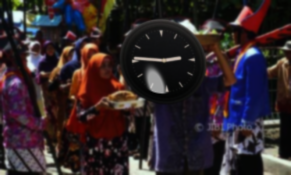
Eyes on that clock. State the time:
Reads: 2:46
